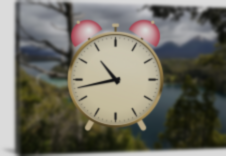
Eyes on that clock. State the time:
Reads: 10:43
